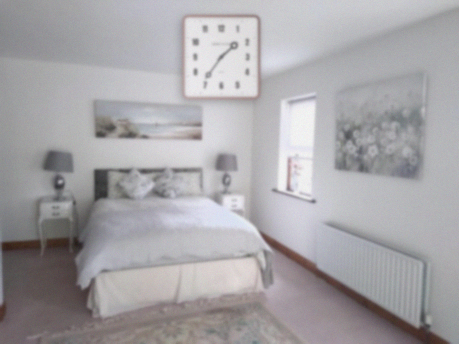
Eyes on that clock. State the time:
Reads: 1:36
